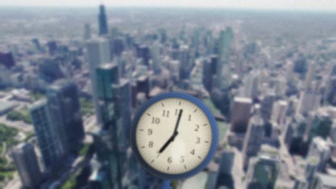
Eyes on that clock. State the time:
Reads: 7:01
